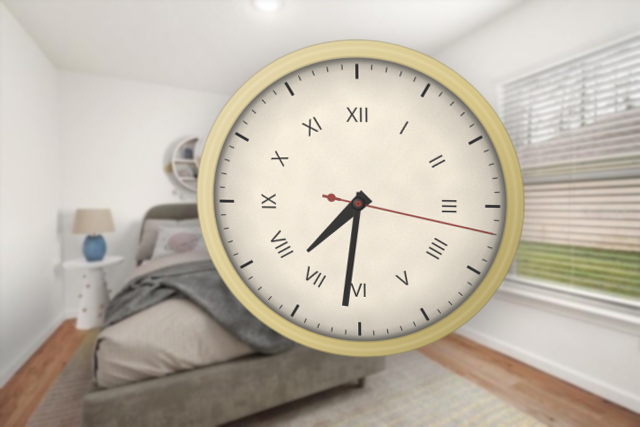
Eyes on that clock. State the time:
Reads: 7:31:17
